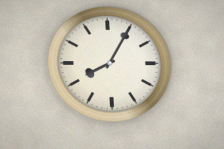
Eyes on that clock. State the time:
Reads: 8:05
